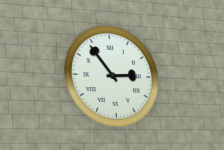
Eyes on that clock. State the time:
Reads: 2:54
